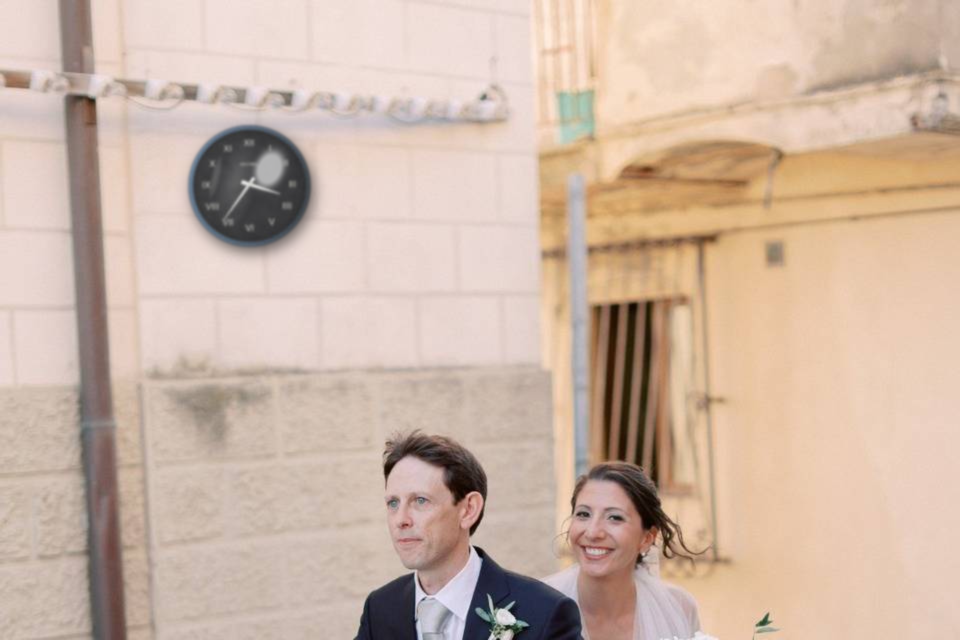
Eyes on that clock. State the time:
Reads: 3:36
